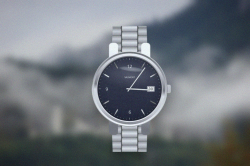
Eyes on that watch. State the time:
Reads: 3:06
